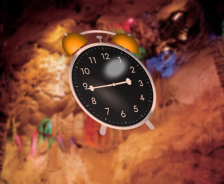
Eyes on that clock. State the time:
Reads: 2:44
